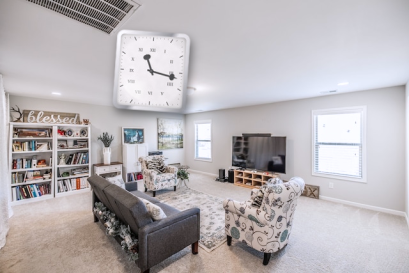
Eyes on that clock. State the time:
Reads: 11:17
